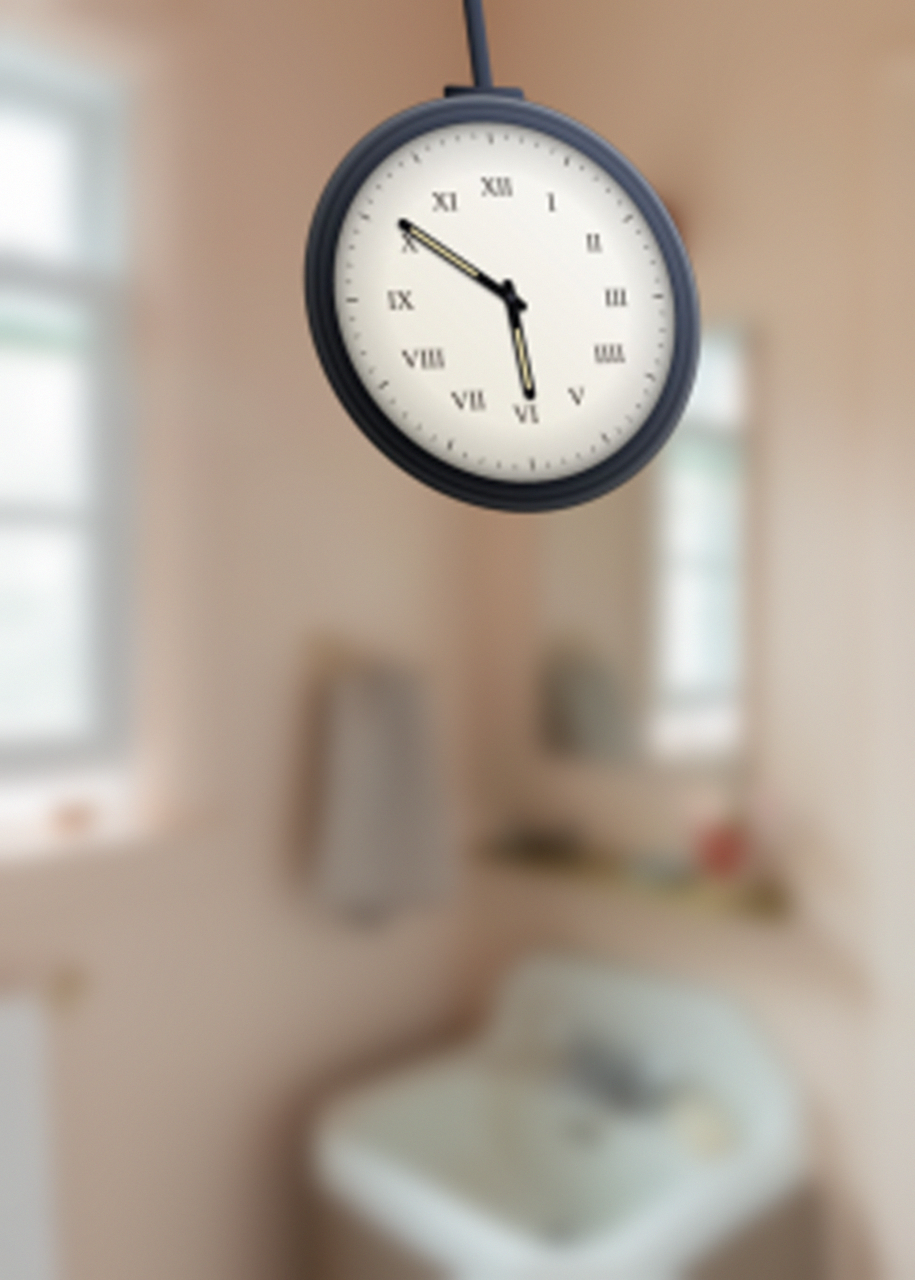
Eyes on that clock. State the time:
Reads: 5:51
